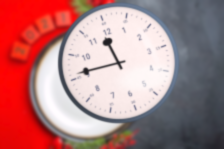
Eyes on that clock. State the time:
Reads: 11:46
